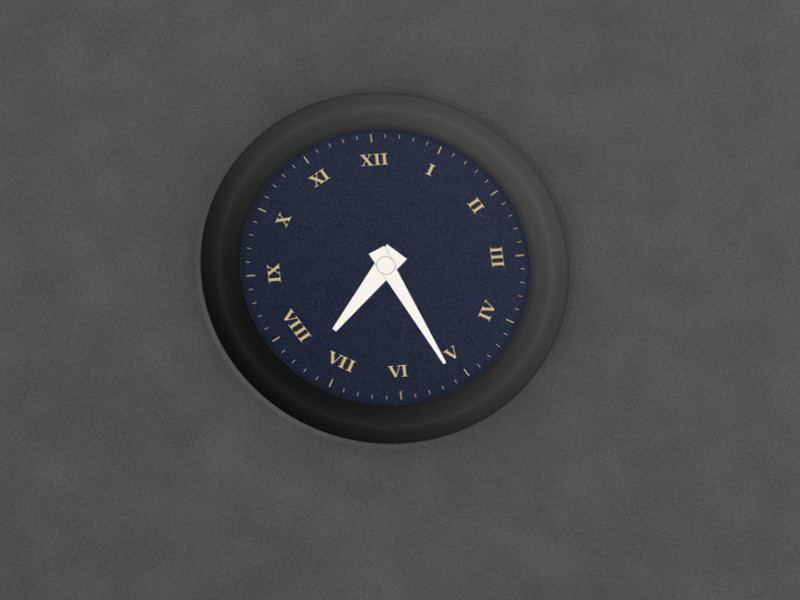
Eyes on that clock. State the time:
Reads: 7:26
